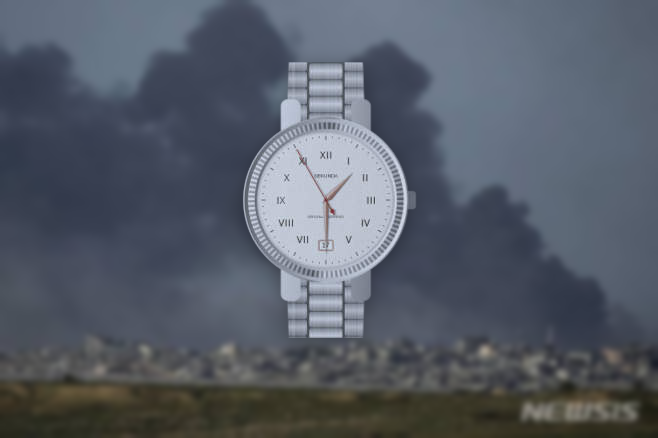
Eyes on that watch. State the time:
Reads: 1:29:55
